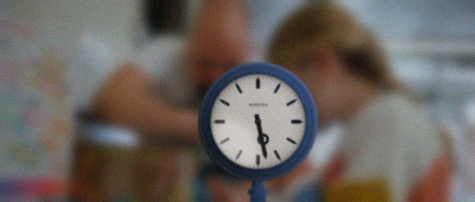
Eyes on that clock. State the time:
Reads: 5:28
